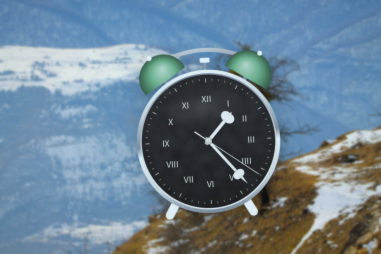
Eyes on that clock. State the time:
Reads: 1:23:21
